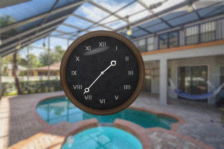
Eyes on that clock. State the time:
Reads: 1:37
